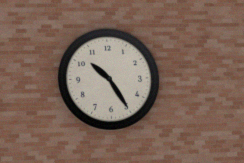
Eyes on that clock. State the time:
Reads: 10:25
